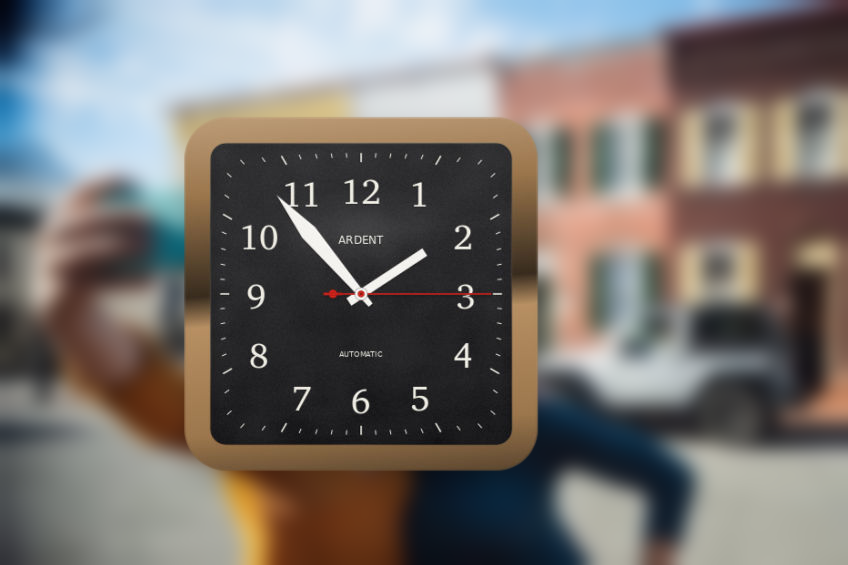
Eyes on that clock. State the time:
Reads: 1:53:15
